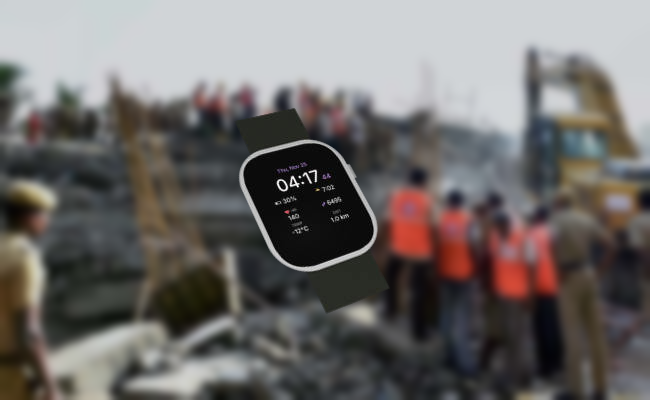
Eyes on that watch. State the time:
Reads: 4:17
